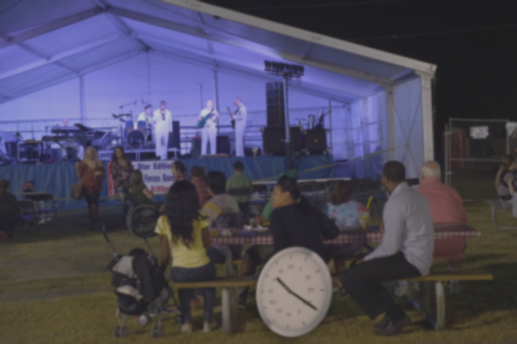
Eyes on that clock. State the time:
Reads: 10:20
